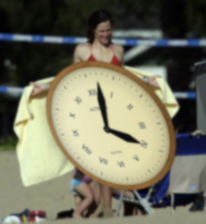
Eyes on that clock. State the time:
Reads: 4:02
